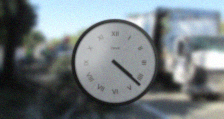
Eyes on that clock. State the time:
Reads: 4:22
